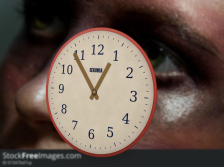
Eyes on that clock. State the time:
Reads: 12:54
